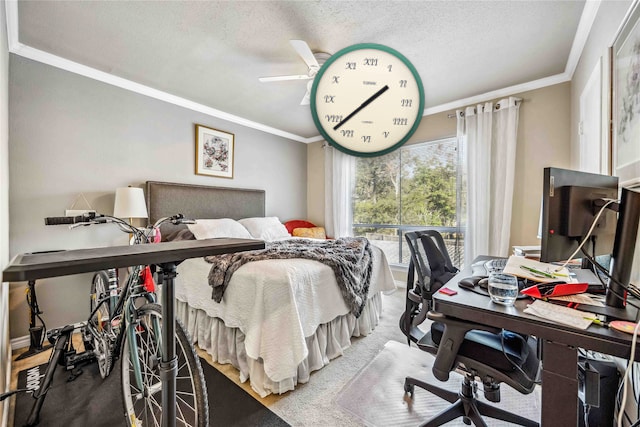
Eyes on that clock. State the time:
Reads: 1:38
